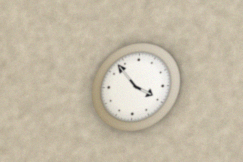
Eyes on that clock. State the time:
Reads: 3:53
